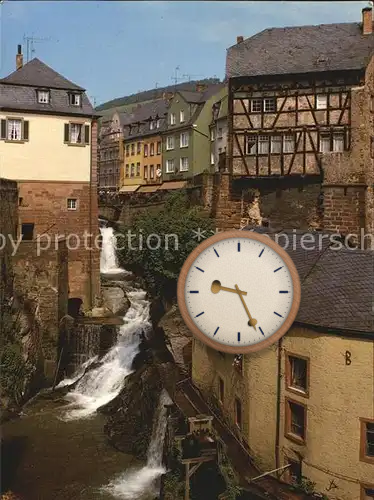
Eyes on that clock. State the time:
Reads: 9:26
